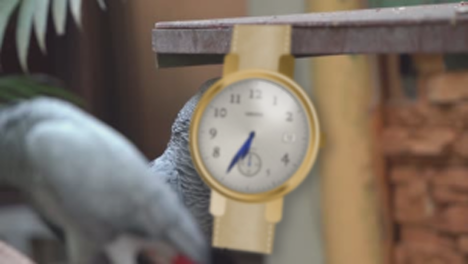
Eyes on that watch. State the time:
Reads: 6:35
